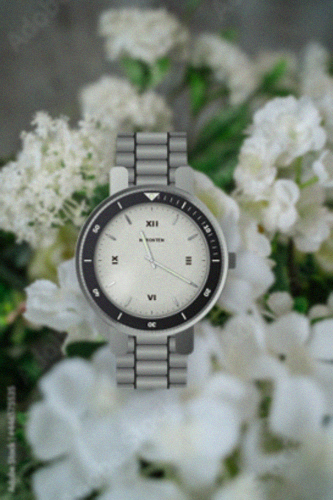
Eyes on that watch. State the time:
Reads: 11:20
